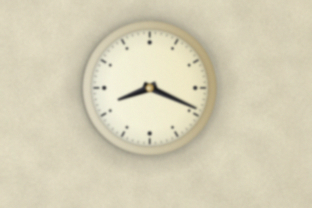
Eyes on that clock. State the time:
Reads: 8:19
